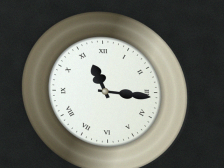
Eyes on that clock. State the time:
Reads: 11:16
